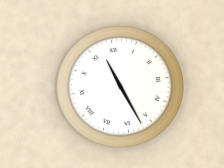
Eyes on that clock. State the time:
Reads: 11:27
